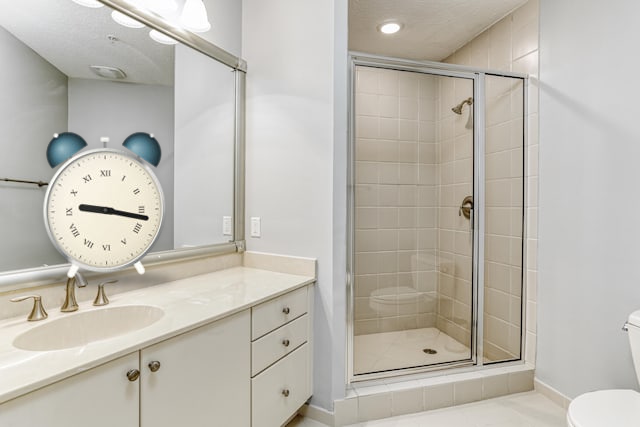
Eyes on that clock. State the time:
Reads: 9:17
